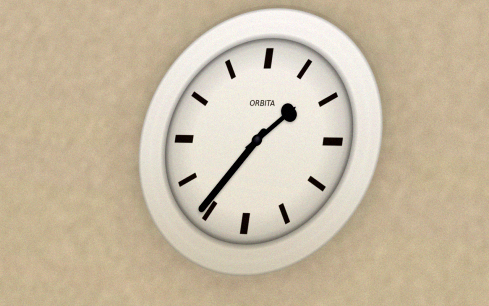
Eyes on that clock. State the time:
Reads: 1:36
